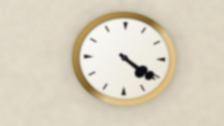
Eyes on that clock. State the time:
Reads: 4:21
